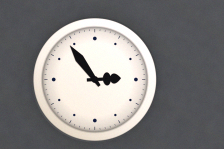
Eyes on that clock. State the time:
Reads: 2:54
